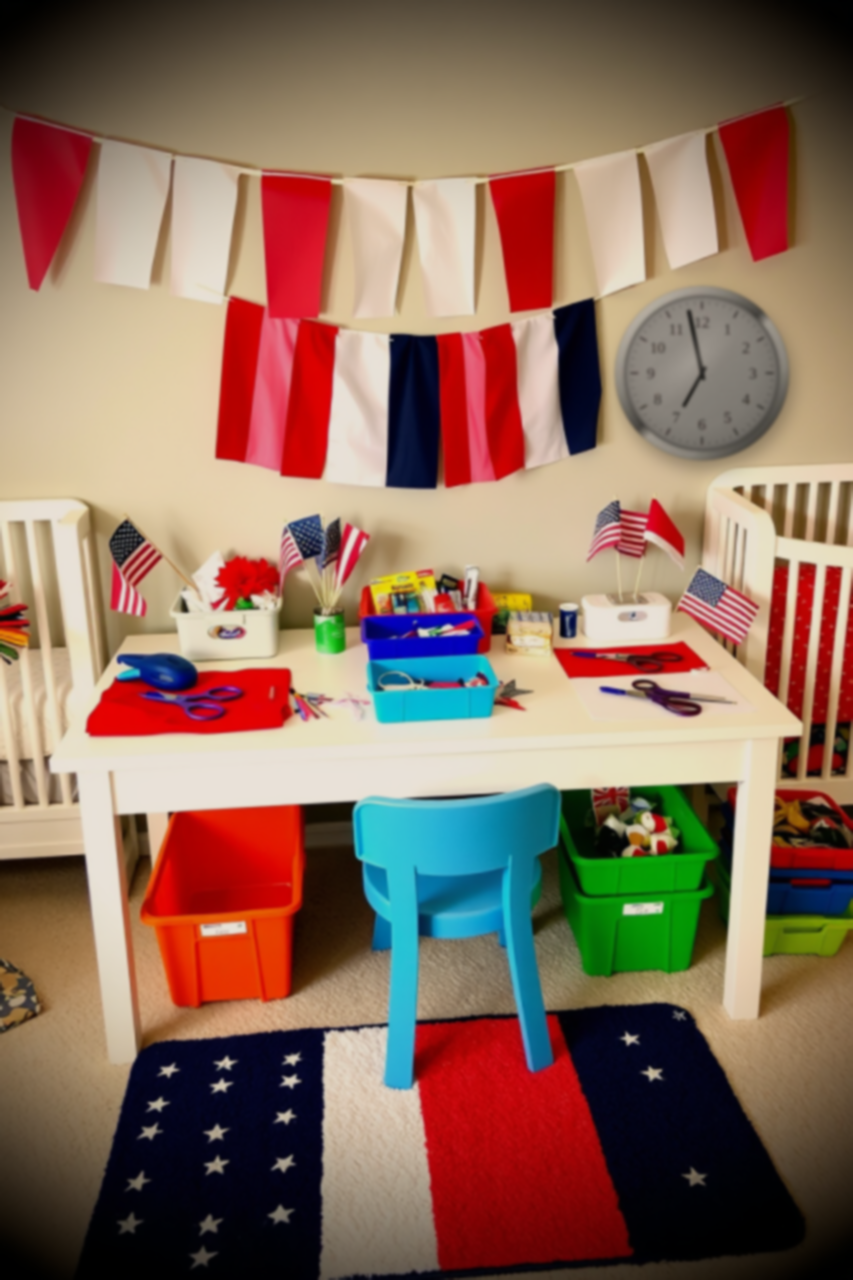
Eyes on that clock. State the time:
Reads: 6:58
